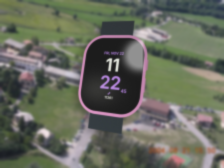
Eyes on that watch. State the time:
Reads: 11:22
